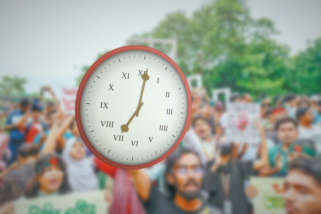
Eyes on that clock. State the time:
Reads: 7:01
